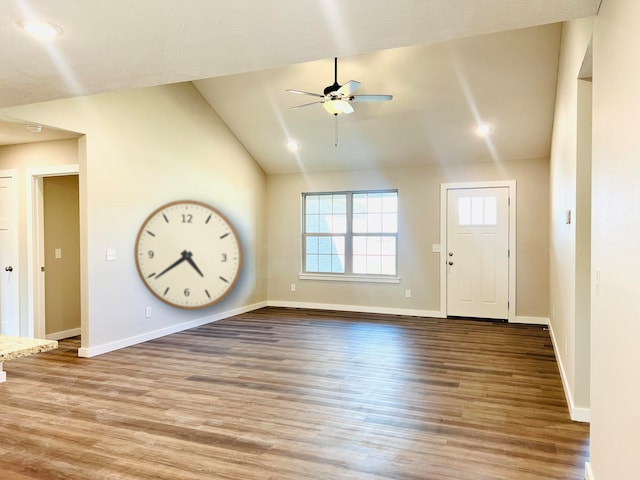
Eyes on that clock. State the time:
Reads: 4:39
